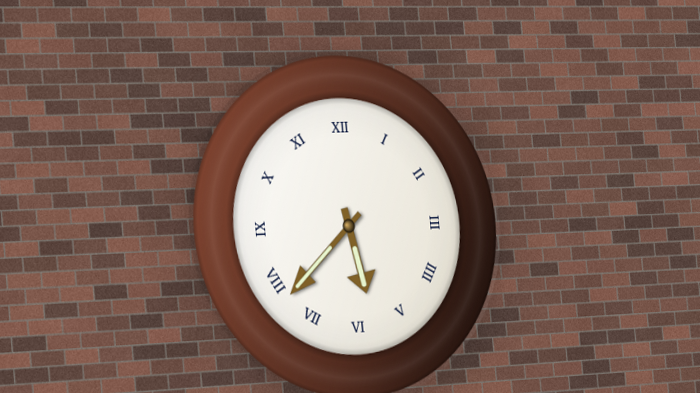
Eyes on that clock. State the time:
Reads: 5:38
